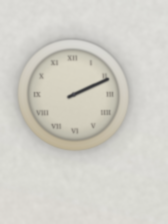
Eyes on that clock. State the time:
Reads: 2:11
